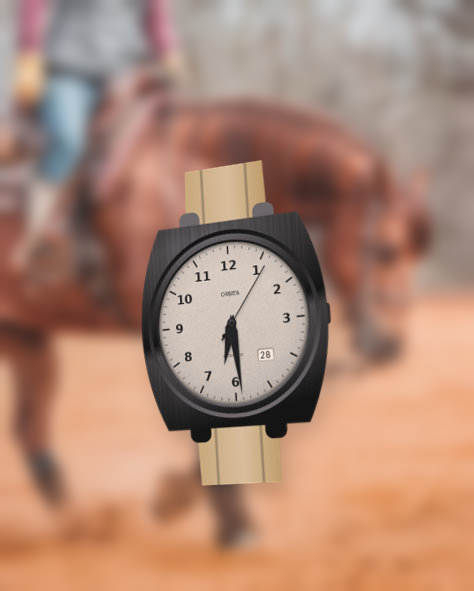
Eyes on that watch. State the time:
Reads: 6:29:06
